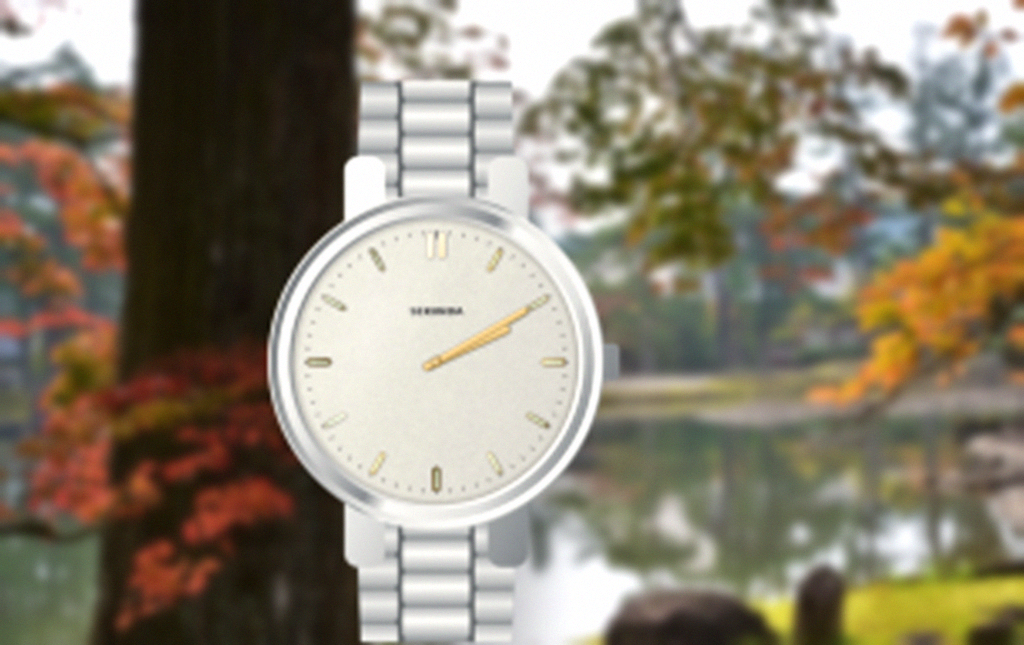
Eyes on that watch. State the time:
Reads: 2:10
